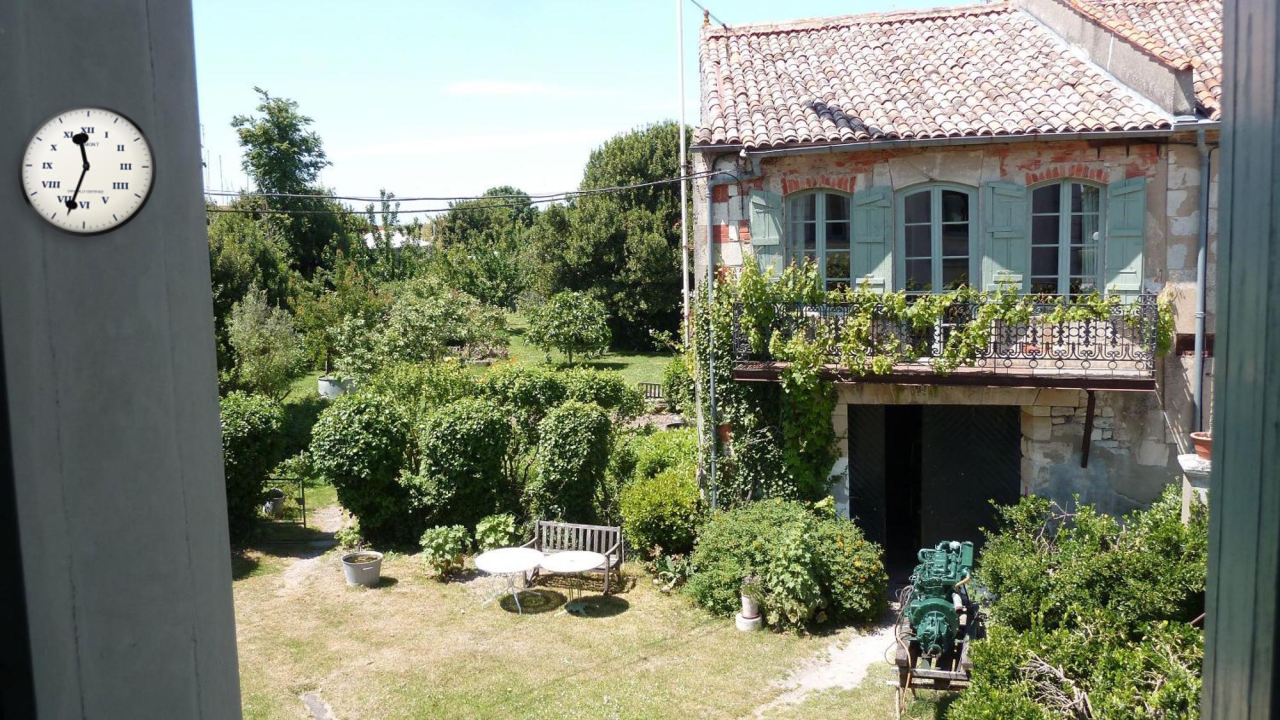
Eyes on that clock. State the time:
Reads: 11:33
